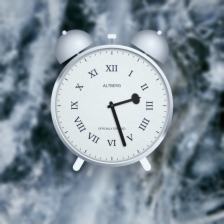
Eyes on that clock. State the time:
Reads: 2:27
